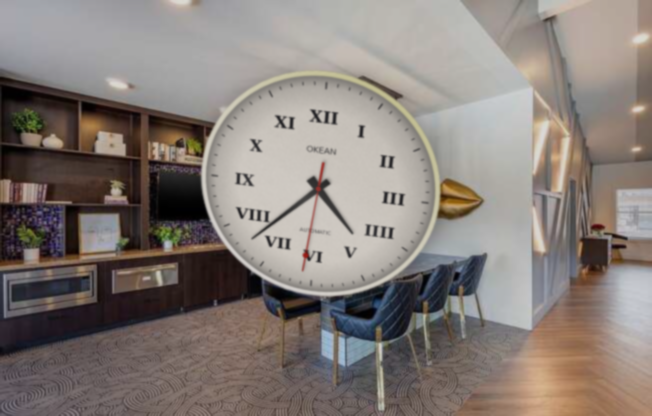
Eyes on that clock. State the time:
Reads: 4:37:31
